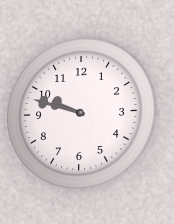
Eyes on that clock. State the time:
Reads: 9:48
